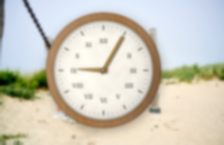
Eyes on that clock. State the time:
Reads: 9:05
